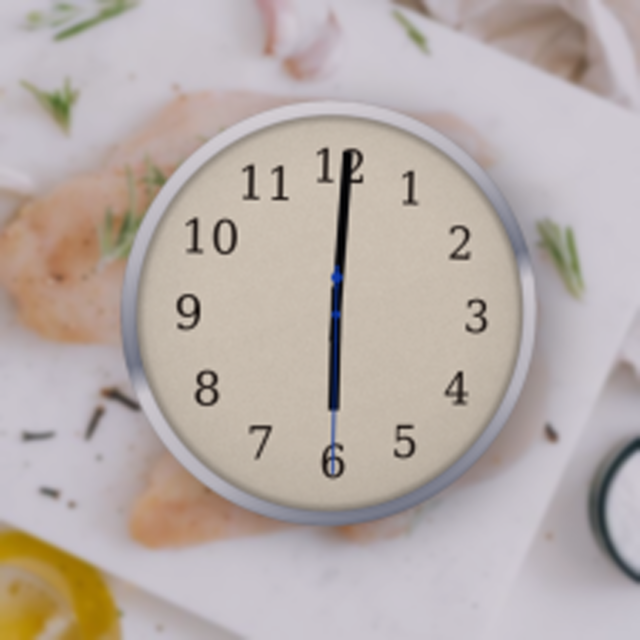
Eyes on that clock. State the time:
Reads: 6:00:30
